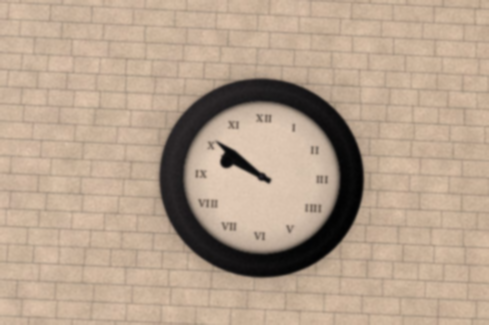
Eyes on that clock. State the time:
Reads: 9:51
